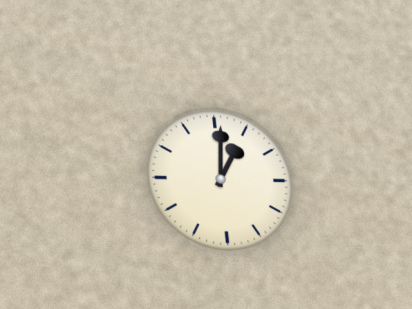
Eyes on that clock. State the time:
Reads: 1:01
